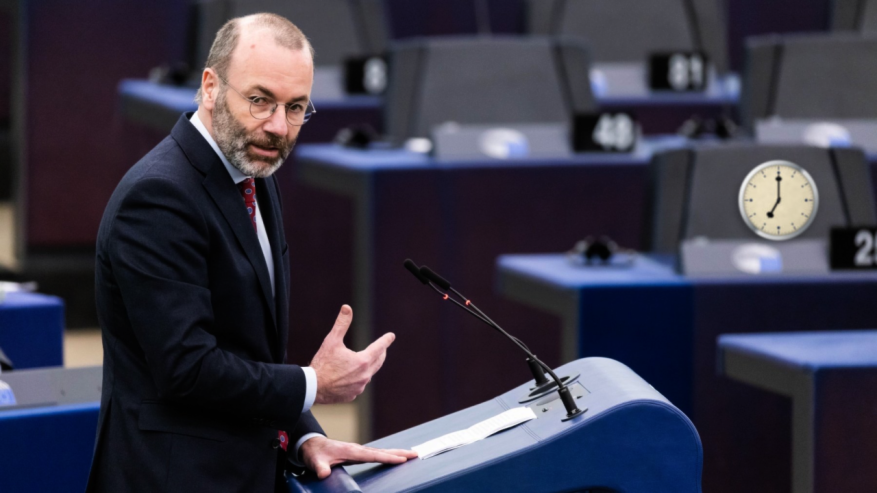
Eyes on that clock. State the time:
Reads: 7:00
